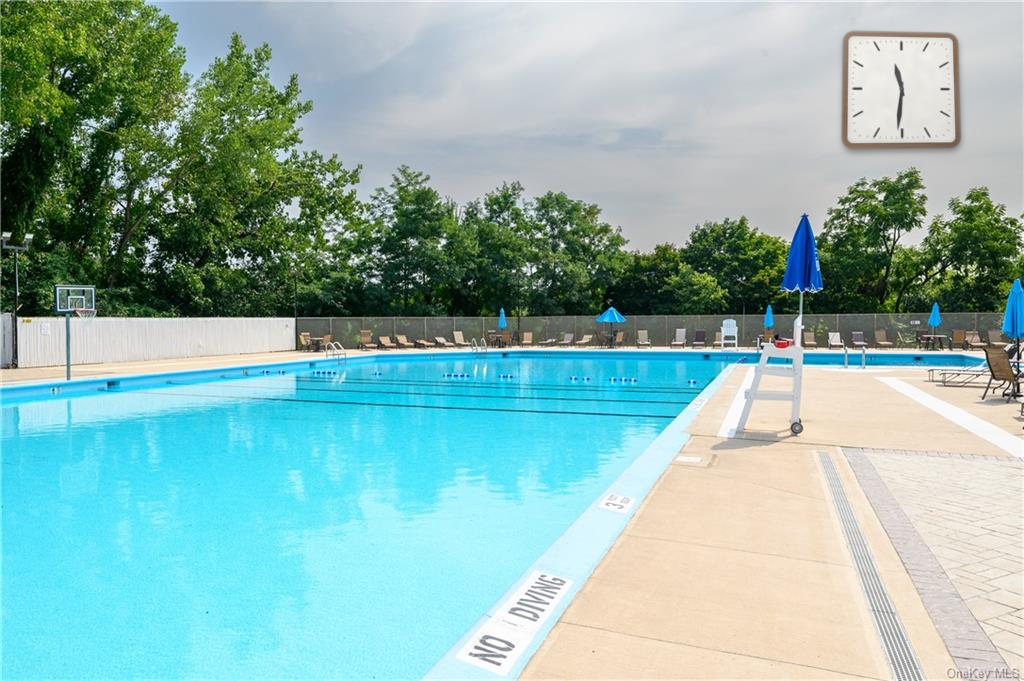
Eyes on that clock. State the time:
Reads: 11:31
